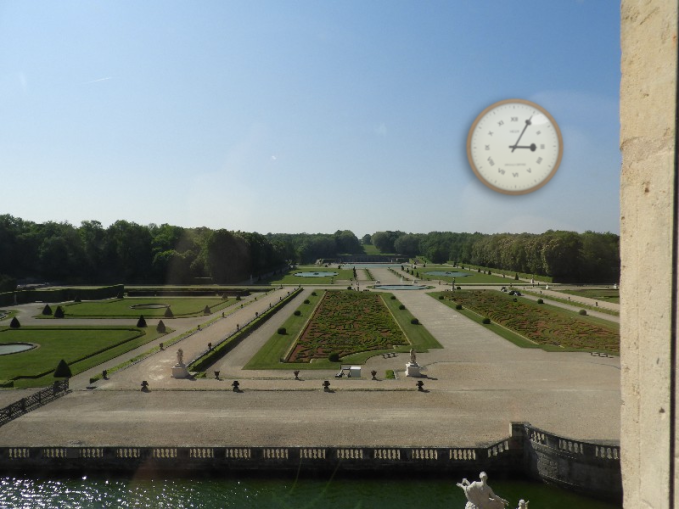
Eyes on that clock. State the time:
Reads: 3:05
